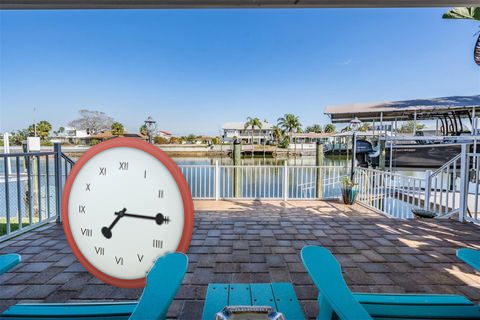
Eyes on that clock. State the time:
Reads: 7:15
